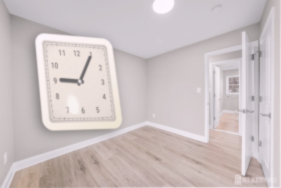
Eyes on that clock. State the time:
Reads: 9:05
